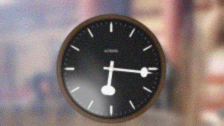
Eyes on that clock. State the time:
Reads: 6:16
